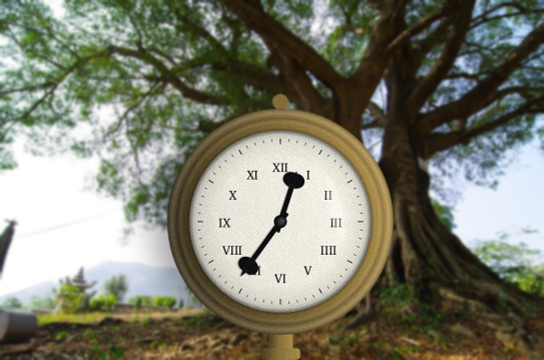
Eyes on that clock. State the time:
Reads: 12:36
